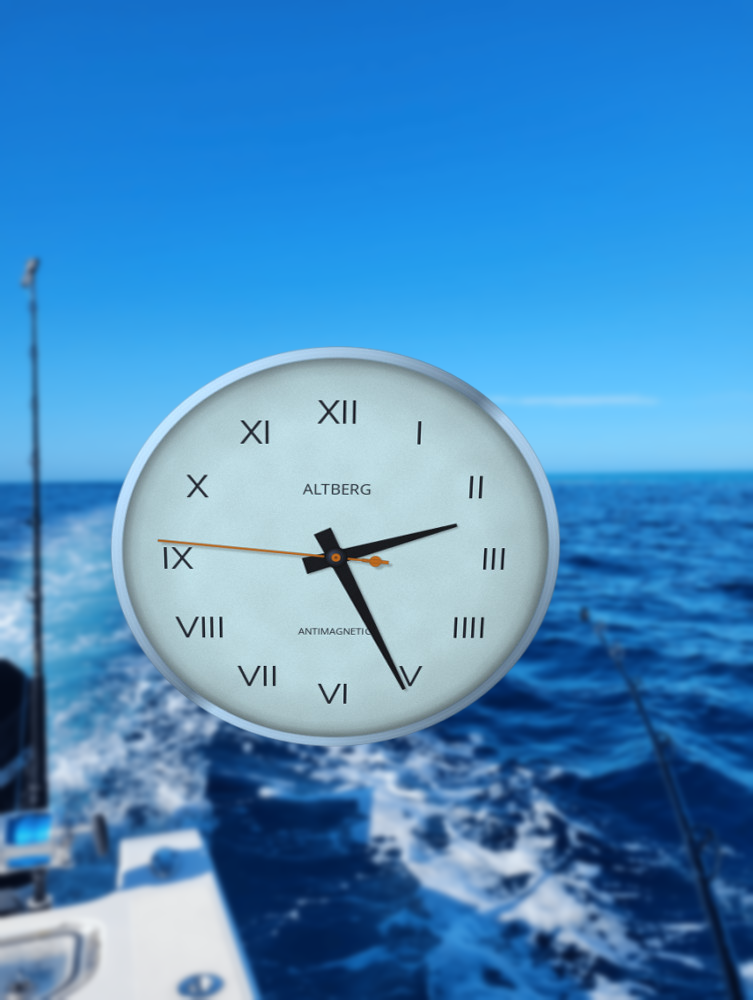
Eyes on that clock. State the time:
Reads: 2:25:46
